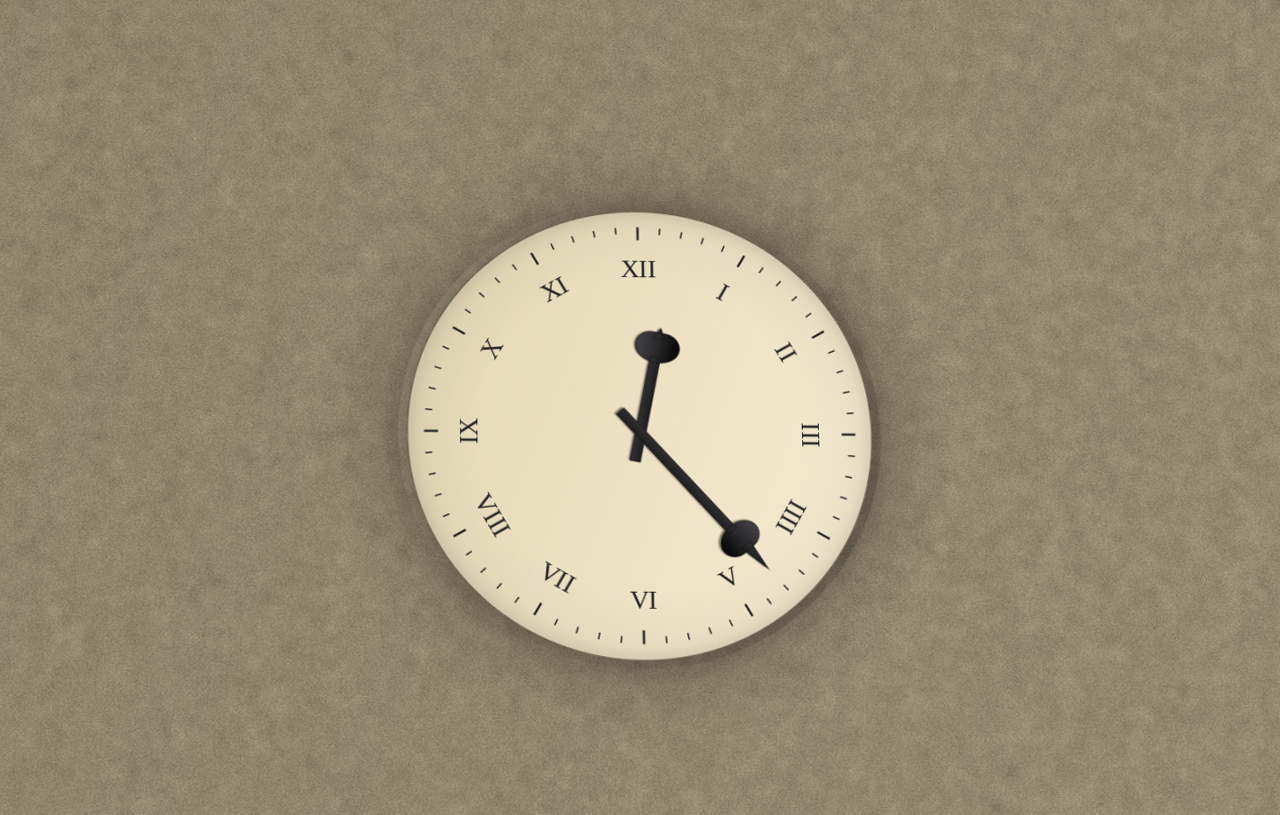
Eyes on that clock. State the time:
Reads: 12:23
